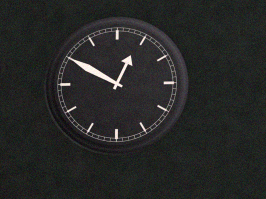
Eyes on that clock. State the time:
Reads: 12:50
